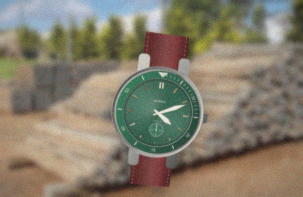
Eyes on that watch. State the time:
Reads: 4:11
